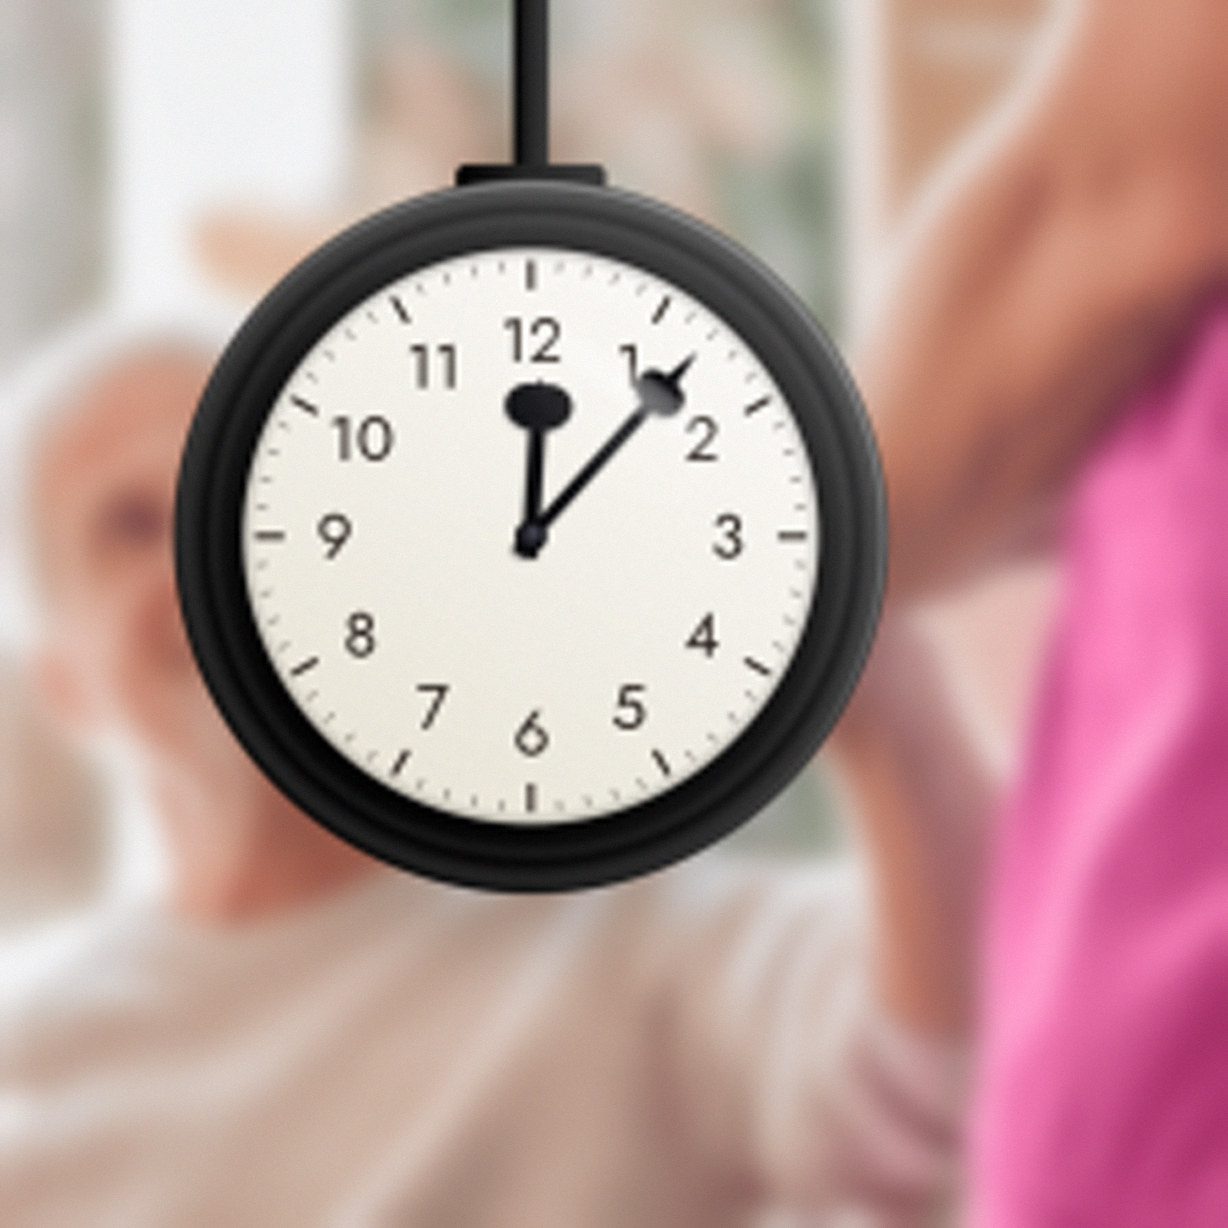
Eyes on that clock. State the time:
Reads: 12:07
